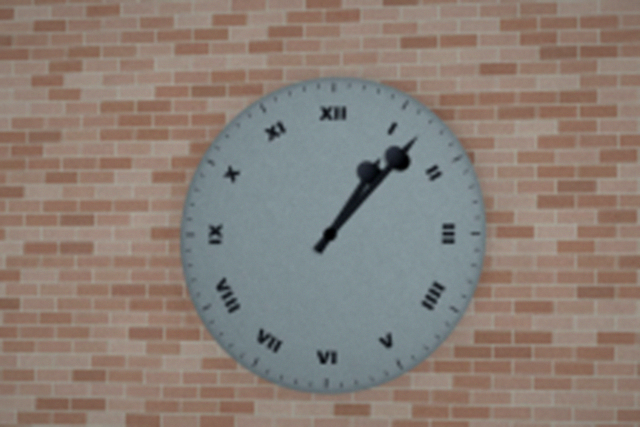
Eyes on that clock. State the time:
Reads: 1:07
